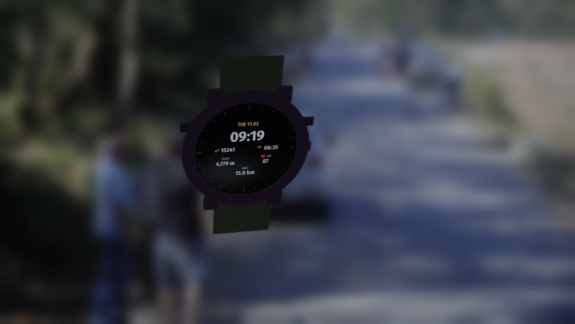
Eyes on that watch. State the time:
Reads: 9:19
